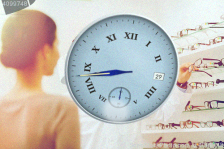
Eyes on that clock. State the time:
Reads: 8:43
